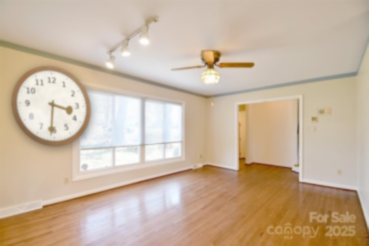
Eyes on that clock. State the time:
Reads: 3:31
